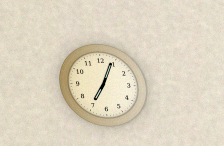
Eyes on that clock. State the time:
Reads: 7:04
